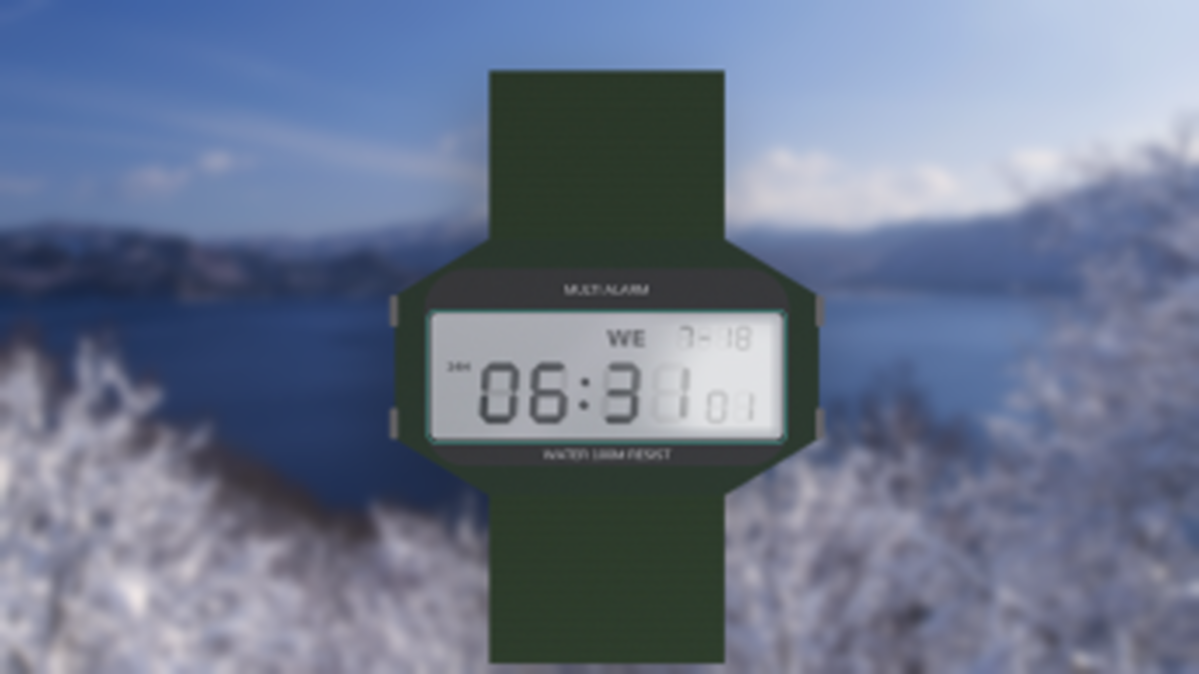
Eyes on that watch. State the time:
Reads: 6:31:01
